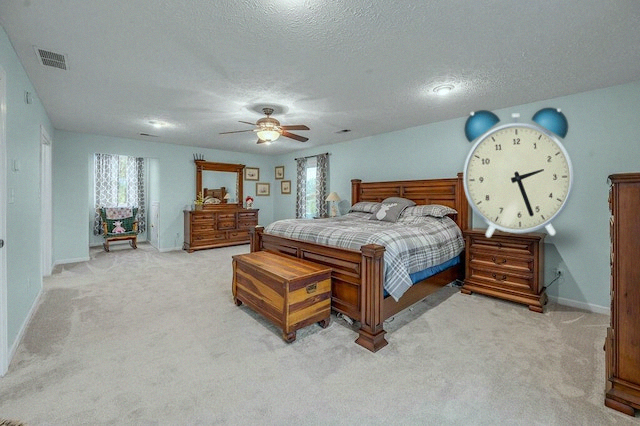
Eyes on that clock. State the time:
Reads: 2:27
